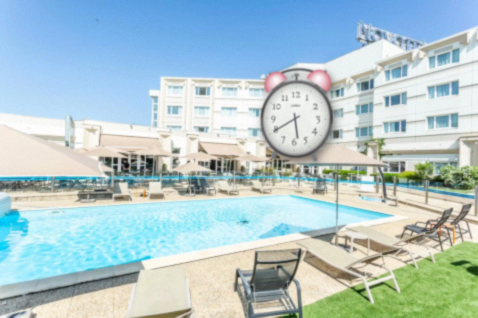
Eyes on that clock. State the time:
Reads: 5:40
